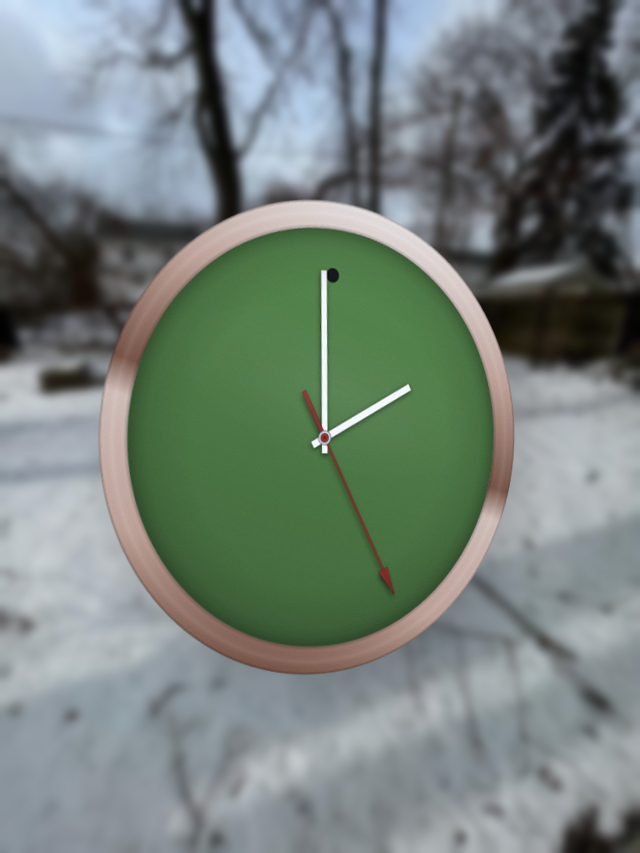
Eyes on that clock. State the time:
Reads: 1:59:25
